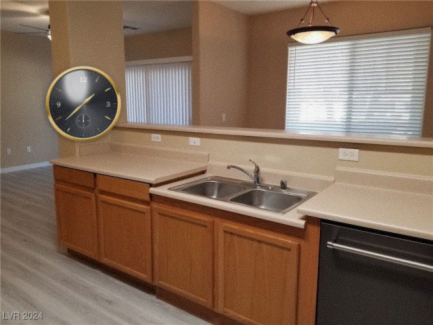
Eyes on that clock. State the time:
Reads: 1:38
